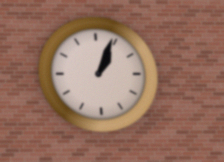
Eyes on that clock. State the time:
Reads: 1:04
